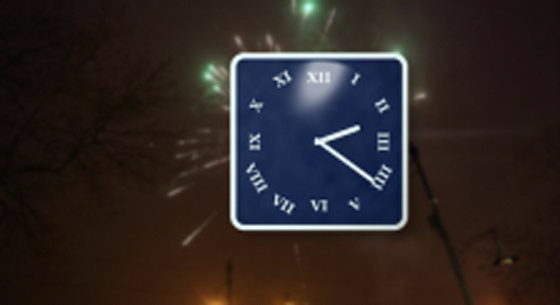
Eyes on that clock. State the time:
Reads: 2:21
